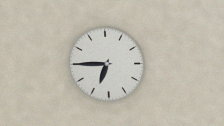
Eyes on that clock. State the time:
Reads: 6:45
